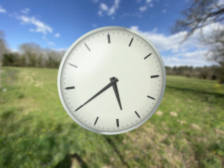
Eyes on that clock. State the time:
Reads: 5:40
